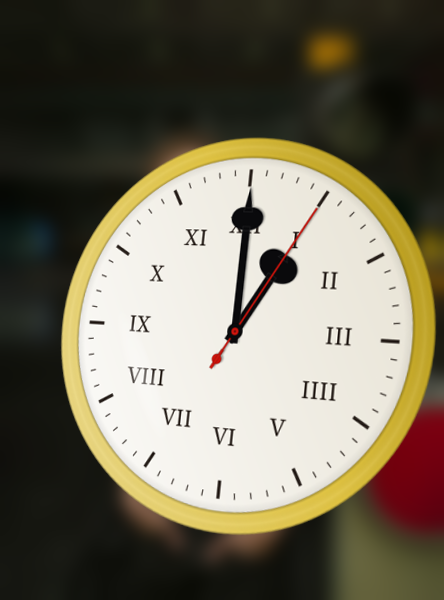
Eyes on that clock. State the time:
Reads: 1:00:05
